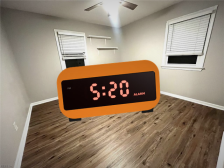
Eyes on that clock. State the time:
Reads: 5:20
